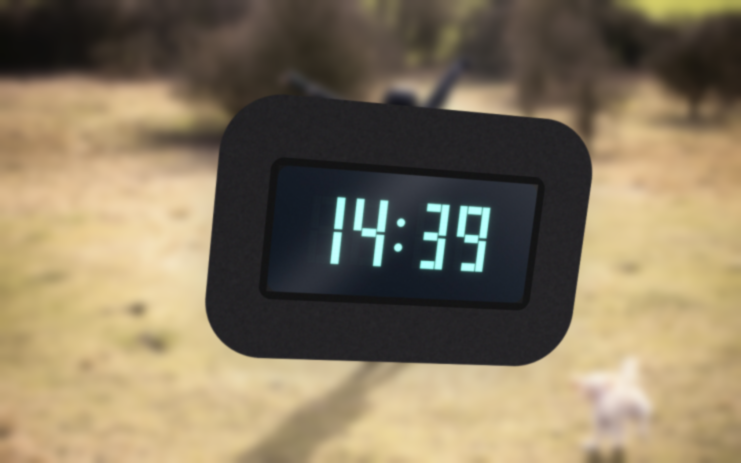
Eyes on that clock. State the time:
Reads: 14:39
